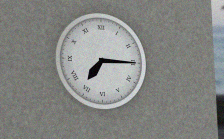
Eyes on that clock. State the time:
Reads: 7:15
